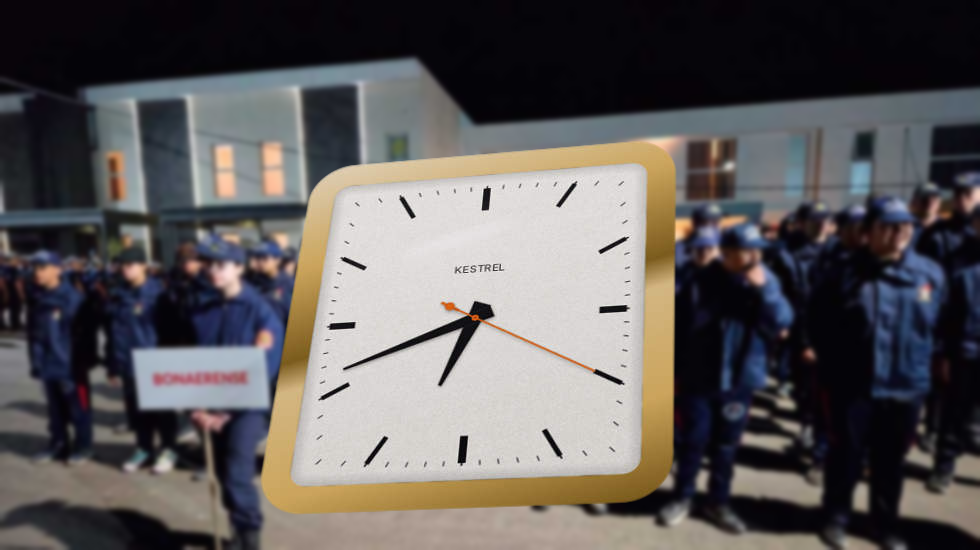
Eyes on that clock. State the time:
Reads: 6:41:20
